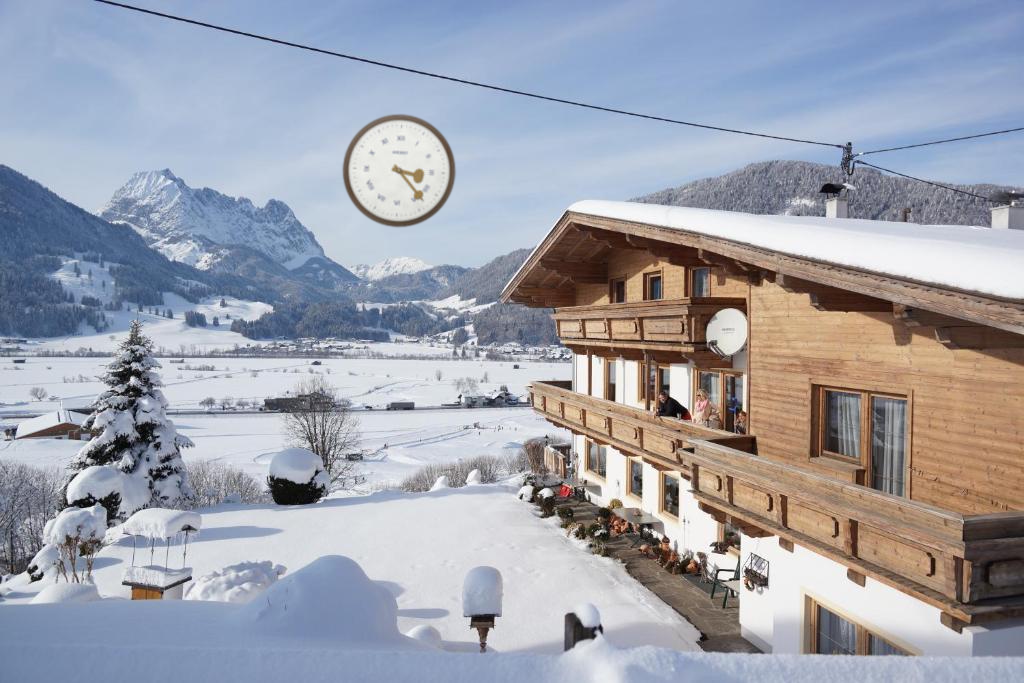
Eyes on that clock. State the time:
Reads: 3:23
